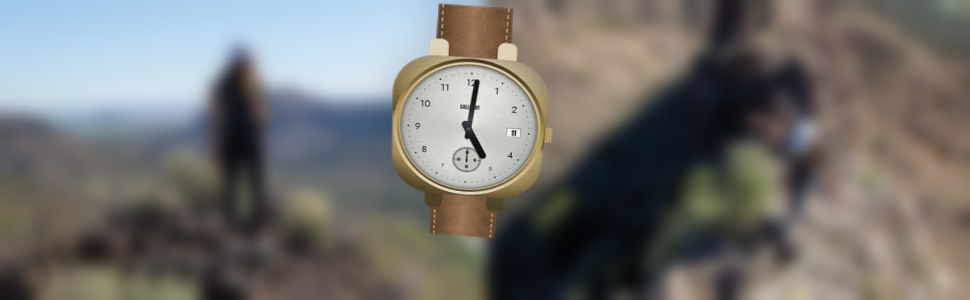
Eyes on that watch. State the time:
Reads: 5:01
